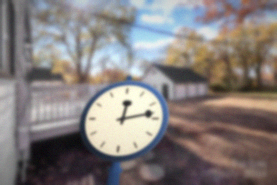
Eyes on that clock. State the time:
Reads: 12:13
